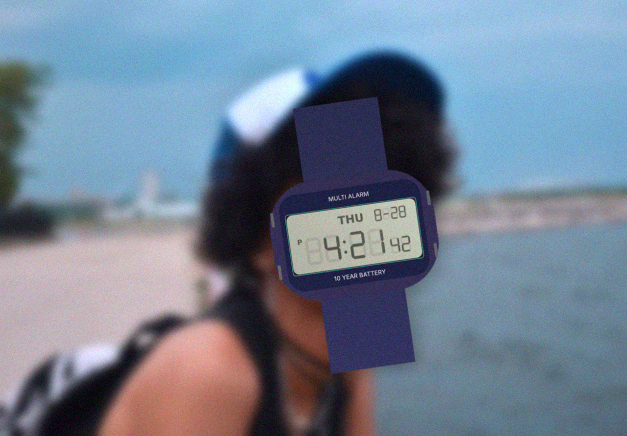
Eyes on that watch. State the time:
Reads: 4:21:42
